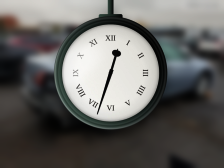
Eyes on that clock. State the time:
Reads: 12:33
